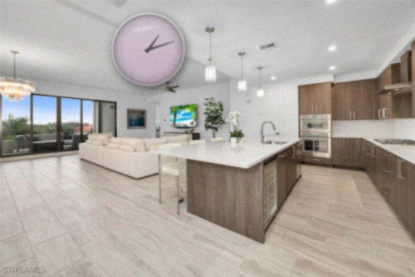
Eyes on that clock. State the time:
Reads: 1:12
